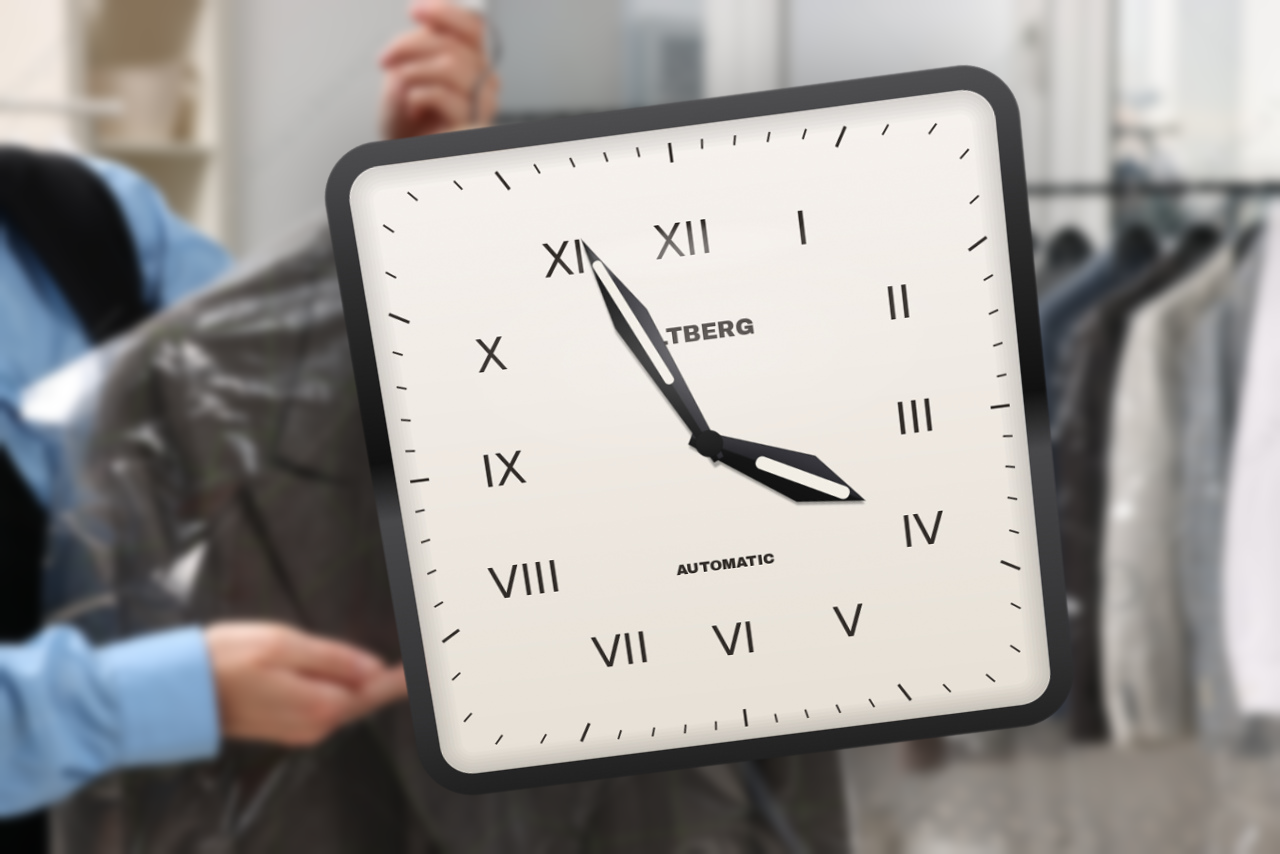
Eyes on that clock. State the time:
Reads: 3:56
